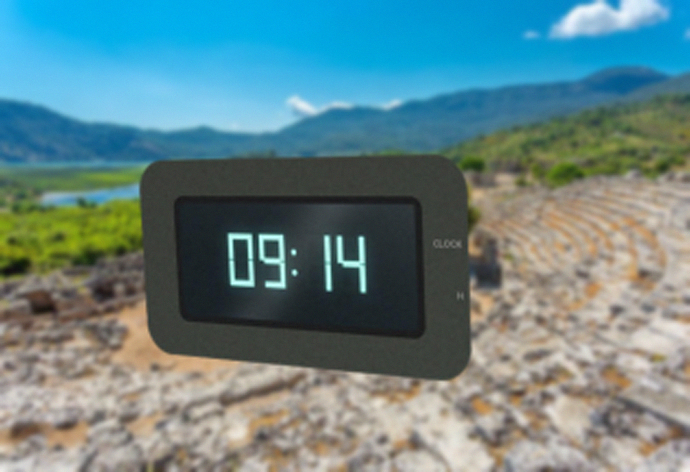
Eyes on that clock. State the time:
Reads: 9:14
